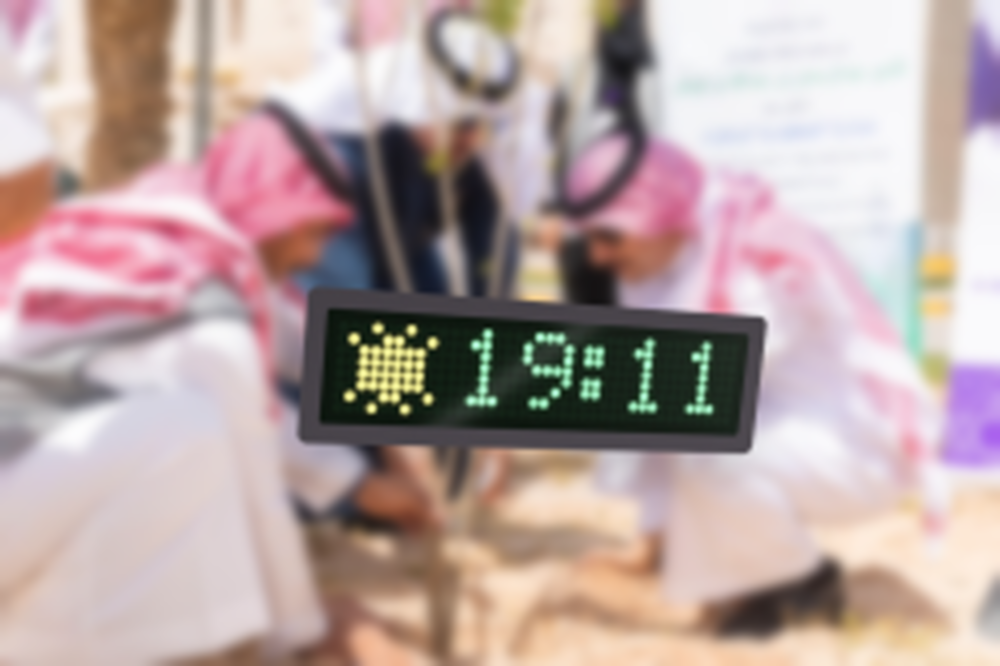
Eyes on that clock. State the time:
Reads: 19:11
